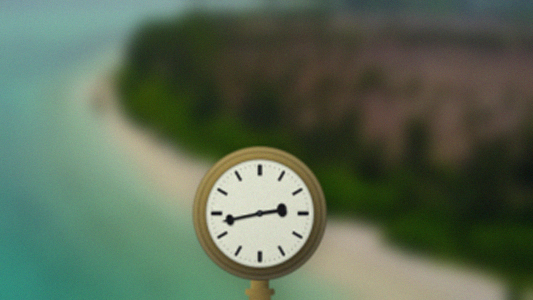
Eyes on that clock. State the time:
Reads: 2:43
